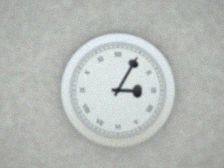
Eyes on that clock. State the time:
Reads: 3:05
